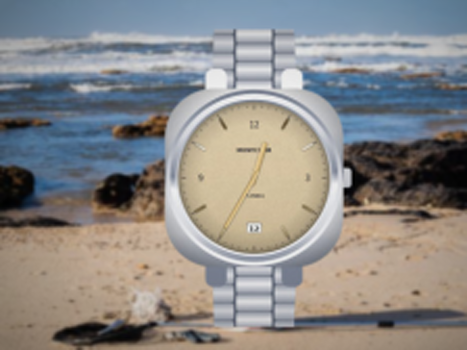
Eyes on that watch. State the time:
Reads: 12:35
